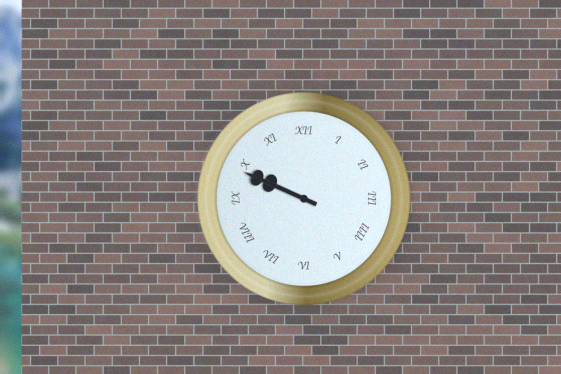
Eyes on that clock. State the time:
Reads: 9:49
